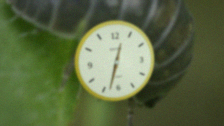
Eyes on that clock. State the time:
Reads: 12:33
